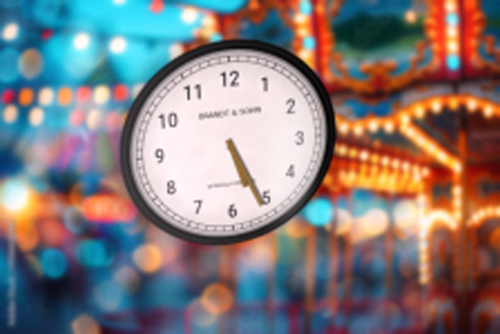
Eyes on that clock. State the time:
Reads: 5:26
